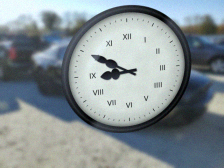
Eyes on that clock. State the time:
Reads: 8:50
